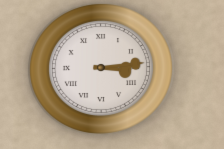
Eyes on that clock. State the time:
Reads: 3:14
